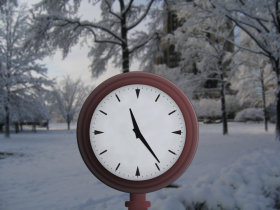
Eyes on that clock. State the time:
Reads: 11:24
